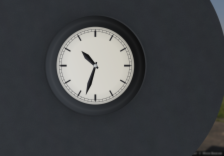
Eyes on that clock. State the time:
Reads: 10:33
